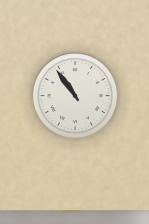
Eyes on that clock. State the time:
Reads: 10:54
